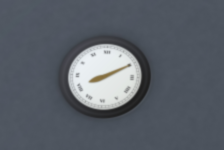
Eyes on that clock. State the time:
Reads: 8:10
